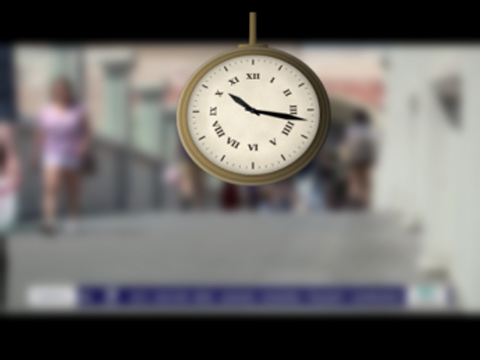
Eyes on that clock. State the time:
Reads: 10:17
